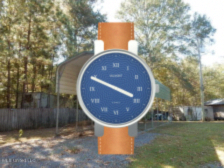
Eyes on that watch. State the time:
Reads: 3:49
